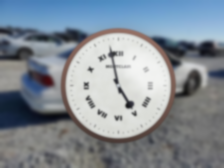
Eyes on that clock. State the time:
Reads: 4:58
